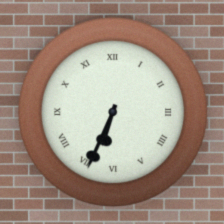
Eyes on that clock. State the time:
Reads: 6:34
